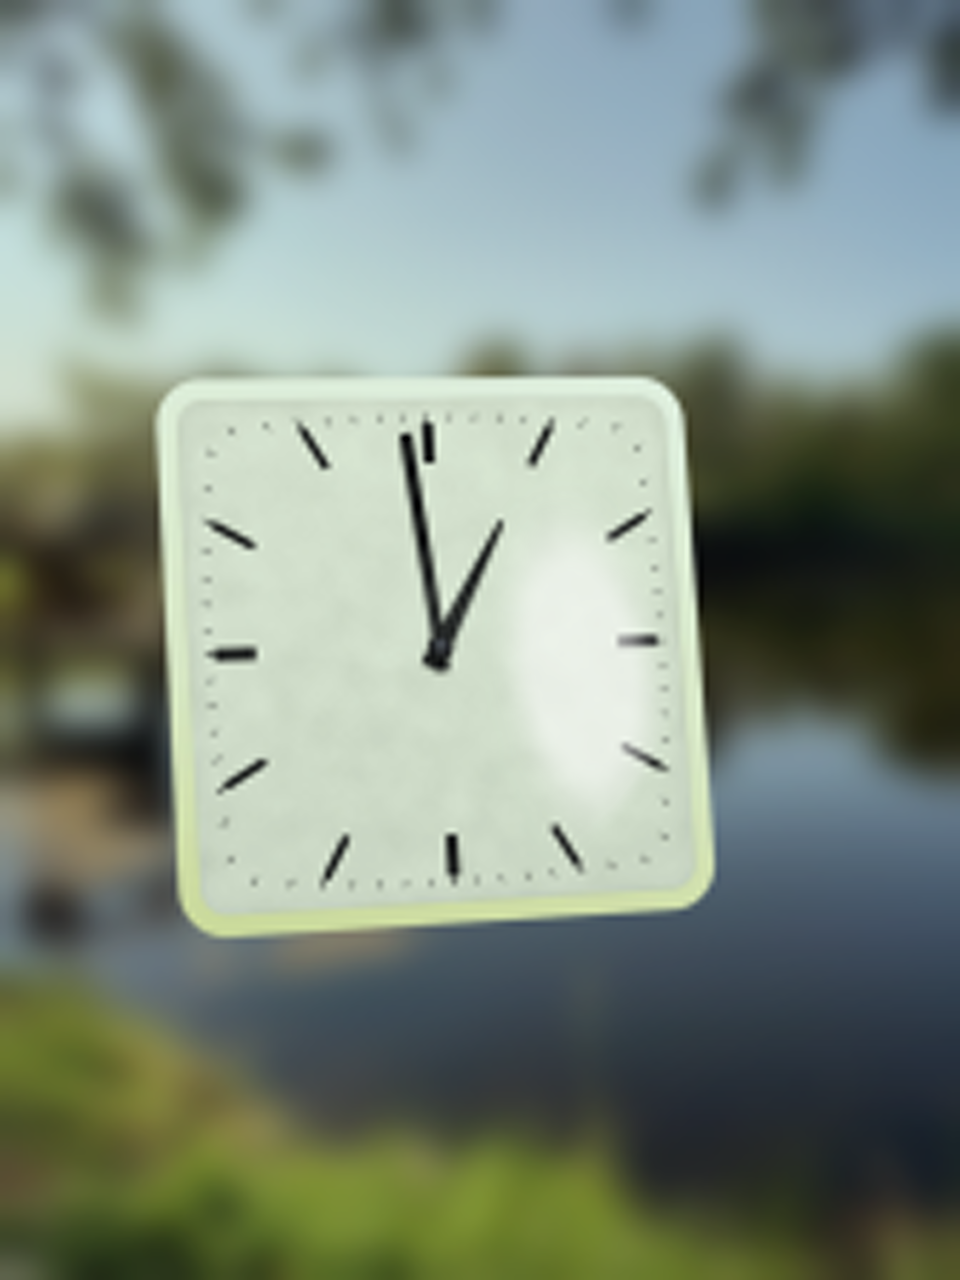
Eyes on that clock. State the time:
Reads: 12:59
